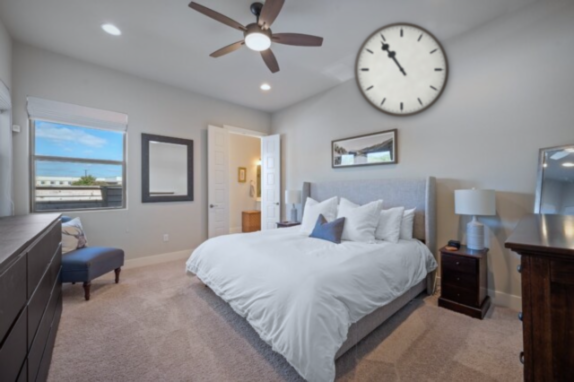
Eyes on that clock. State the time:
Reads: 10:54
